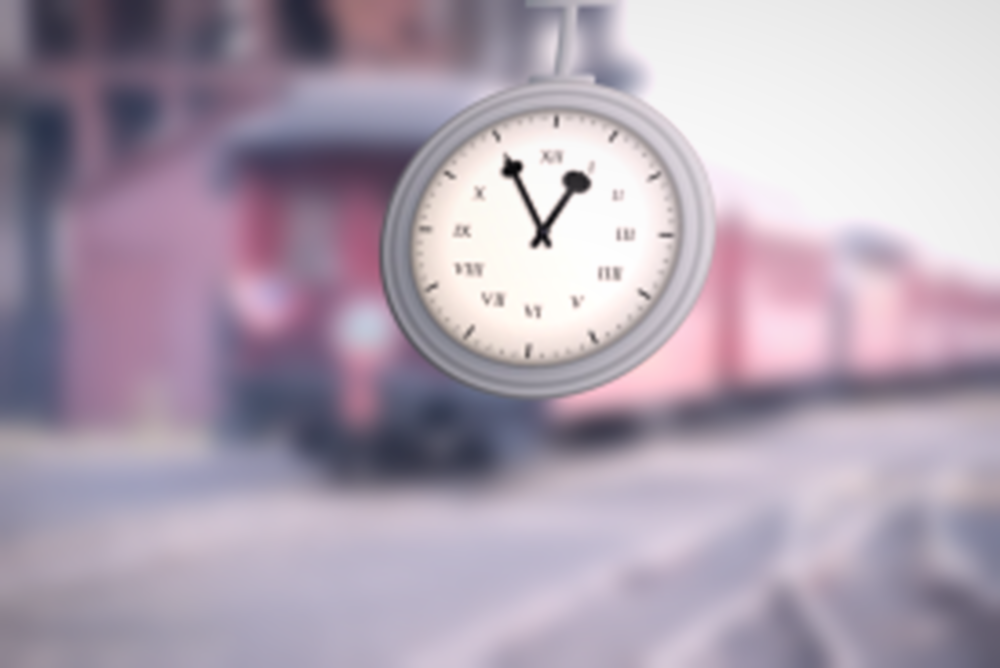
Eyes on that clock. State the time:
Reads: 12:55
